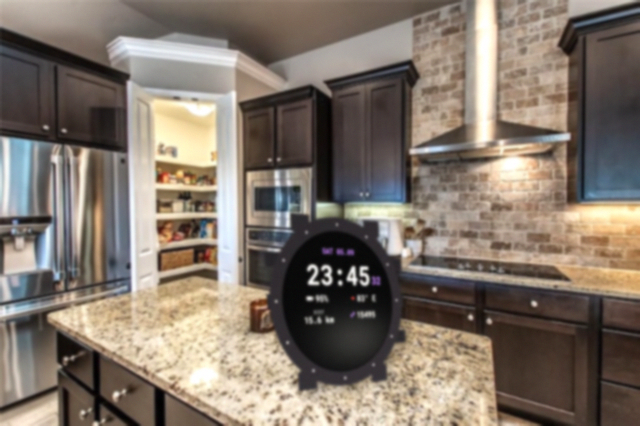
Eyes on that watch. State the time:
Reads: 23:45
